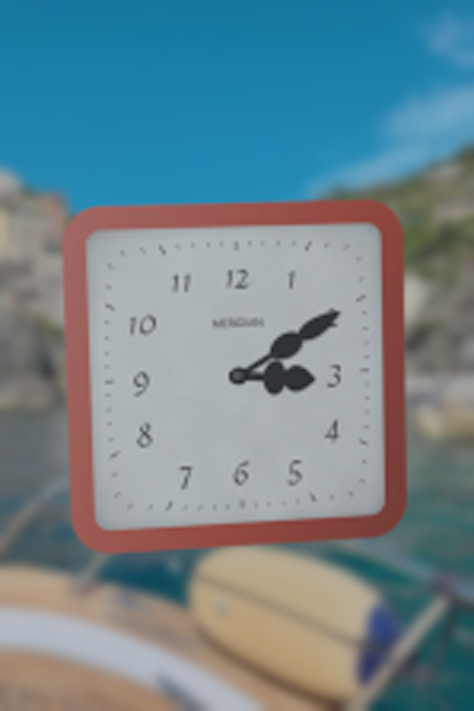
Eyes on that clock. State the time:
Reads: 3:10
